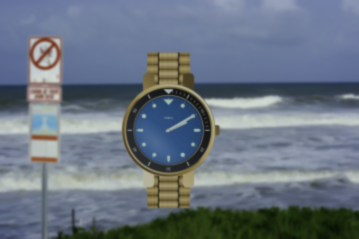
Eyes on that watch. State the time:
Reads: 2:10
